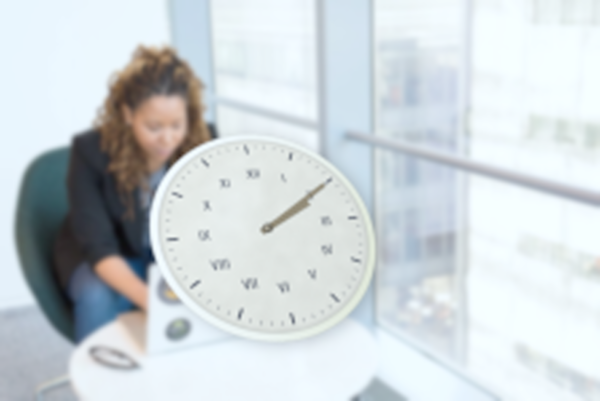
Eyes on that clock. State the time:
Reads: 2:10
